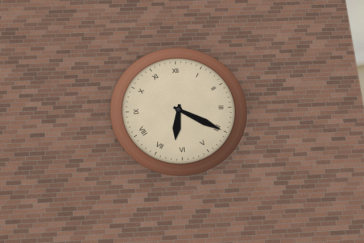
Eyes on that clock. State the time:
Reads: 6:20
